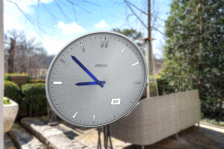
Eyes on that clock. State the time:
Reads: 8:52
